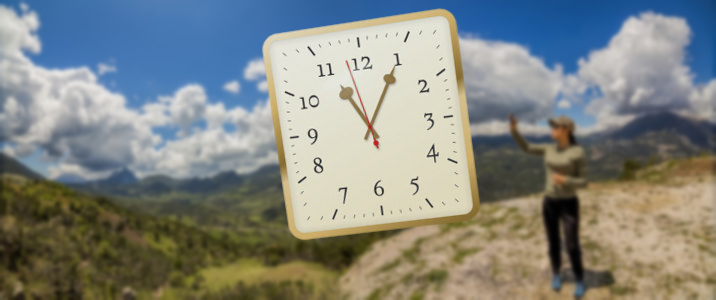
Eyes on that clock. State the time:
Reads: 11:04:58
